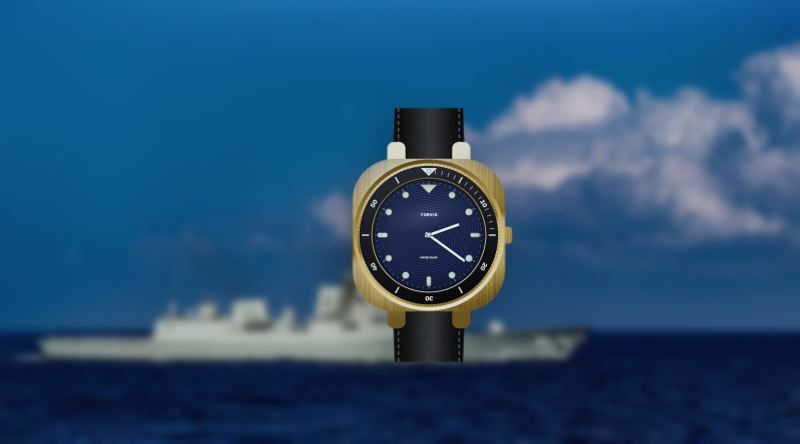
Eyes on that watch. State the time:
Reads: 2:21
